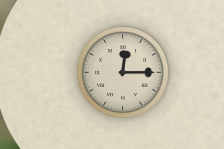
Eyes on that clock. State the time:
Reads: 12:15
